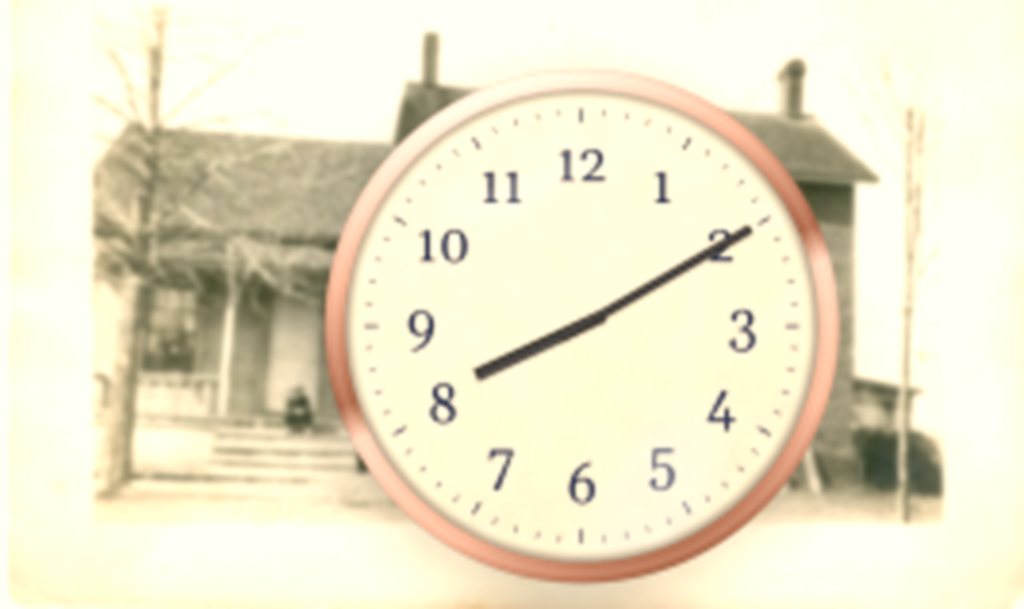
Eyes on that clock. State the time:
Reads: 8:10
